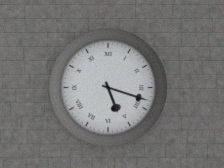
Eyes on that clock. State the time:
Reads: 5:18
